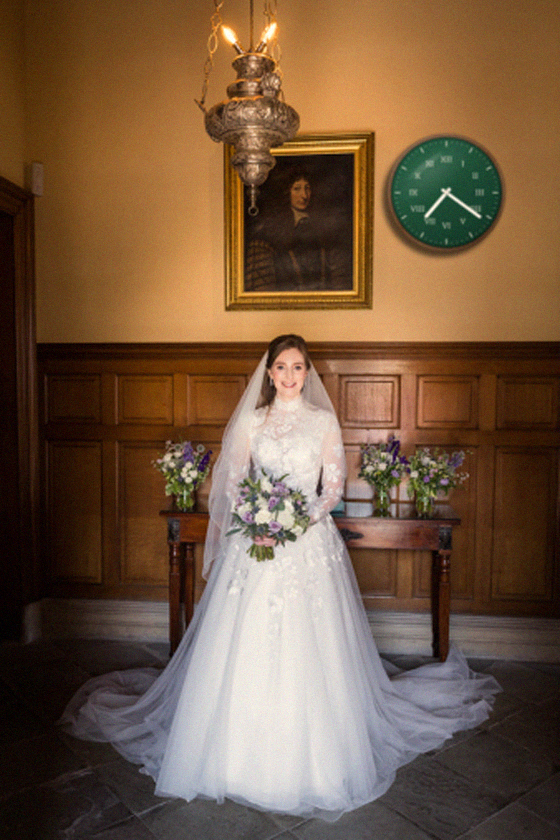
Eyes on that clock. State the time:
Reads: 7:21
